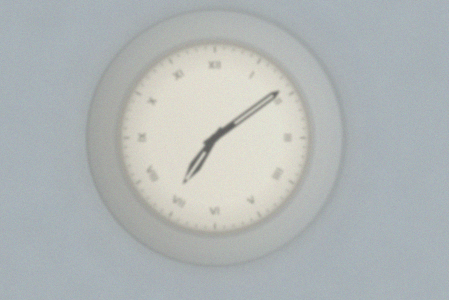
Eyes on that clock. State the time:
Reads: 7:09
